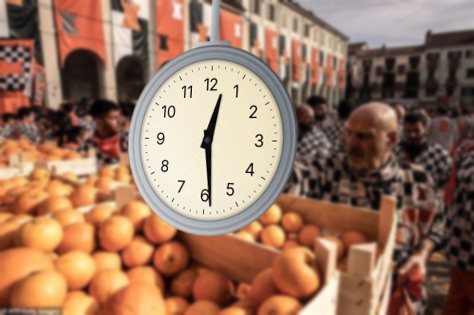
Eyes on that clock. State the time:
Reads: 12:29
